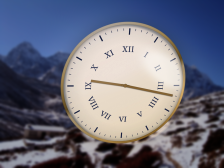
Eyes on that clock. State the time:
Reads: 9:17
